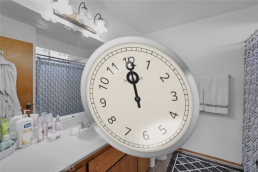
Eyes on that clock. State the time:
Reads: 12:00
